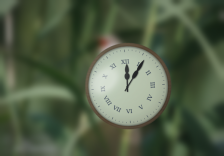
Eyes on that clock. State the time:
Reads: 12:06
